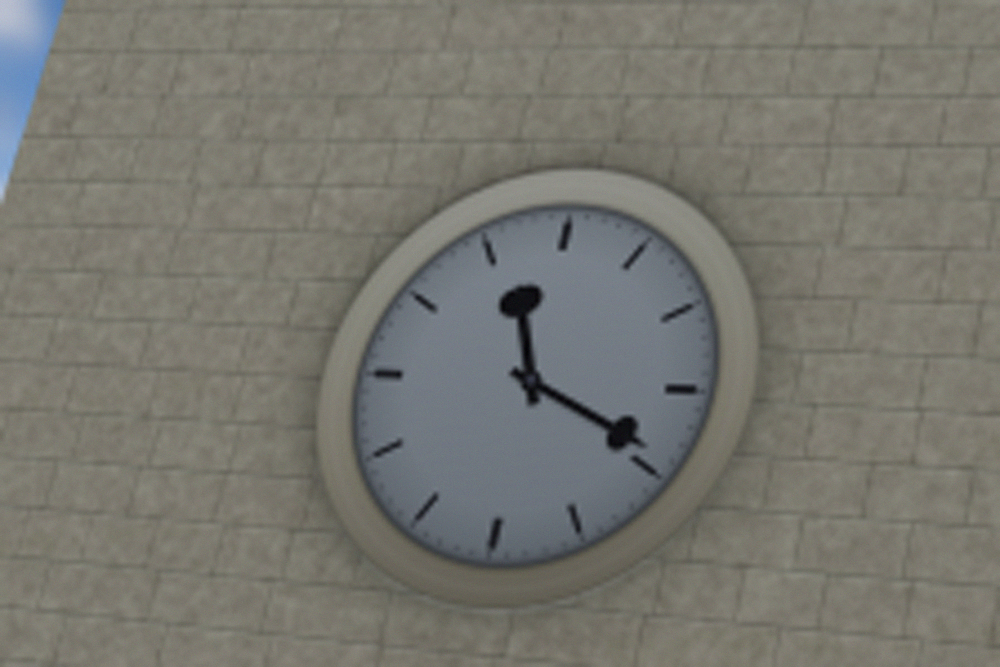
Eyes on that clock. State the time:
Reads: 11:19
